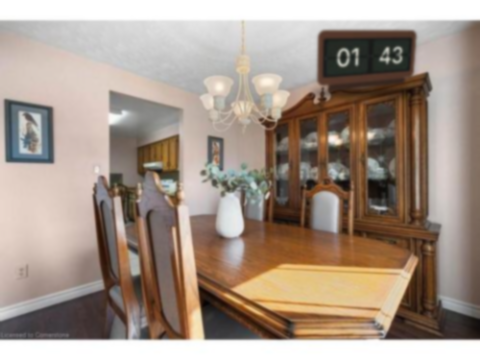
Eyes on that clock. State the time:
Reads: 1:43
